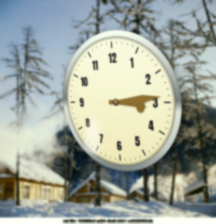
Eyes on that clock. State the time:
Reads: 3:14
